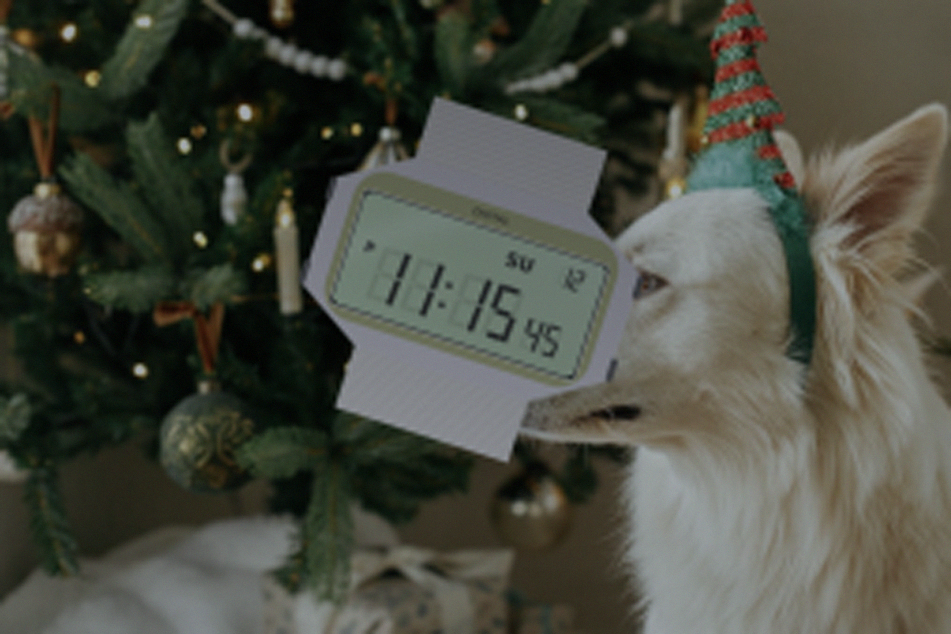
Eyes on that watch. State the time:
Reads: 11:15:45
